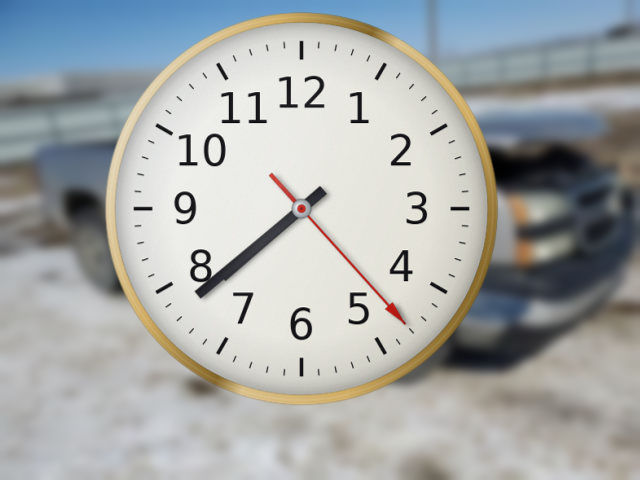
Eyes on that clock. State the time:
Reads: 7:38:23
